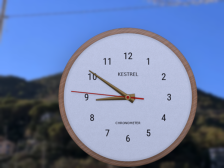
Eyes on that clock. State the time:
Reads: 8:50:46
